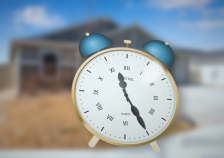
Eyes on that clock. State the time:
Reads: 11:25
